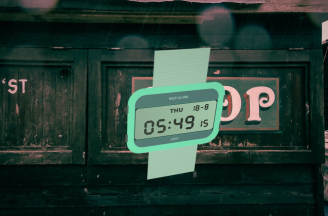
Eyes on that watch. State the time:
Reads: 5:49:15
